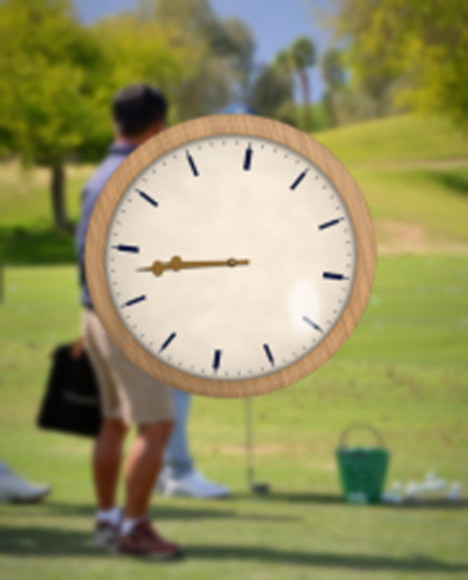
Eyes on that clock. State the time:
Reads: 8:43
